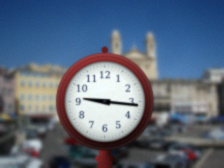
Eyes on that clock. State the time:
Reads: 9:16
